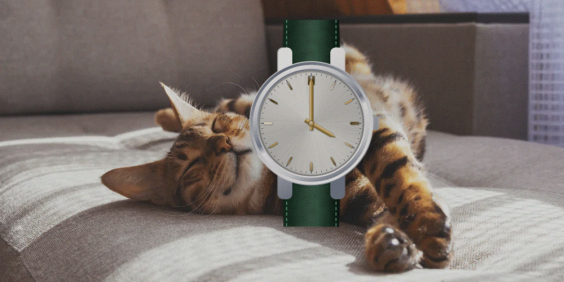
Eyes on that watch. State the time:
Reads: 4:00
